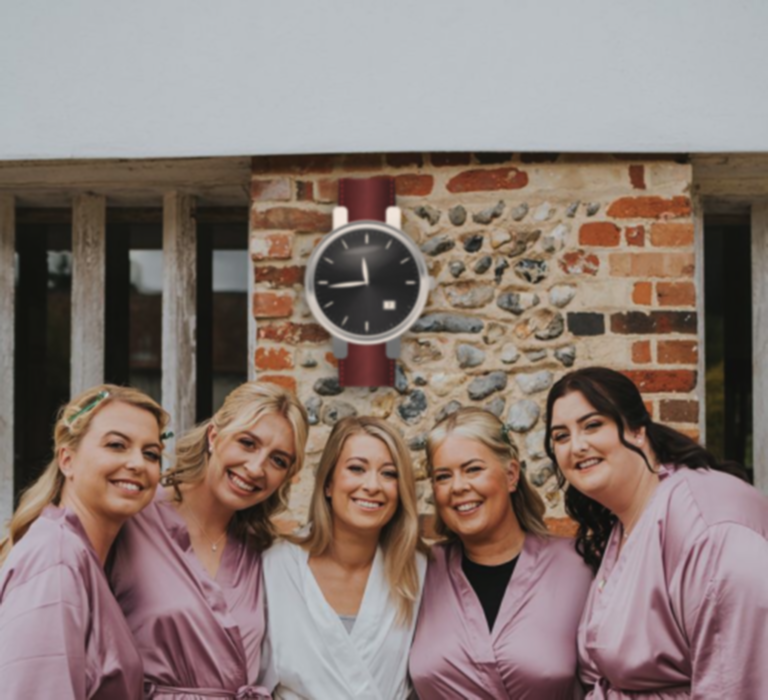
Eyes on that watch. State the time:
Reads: 11:44
